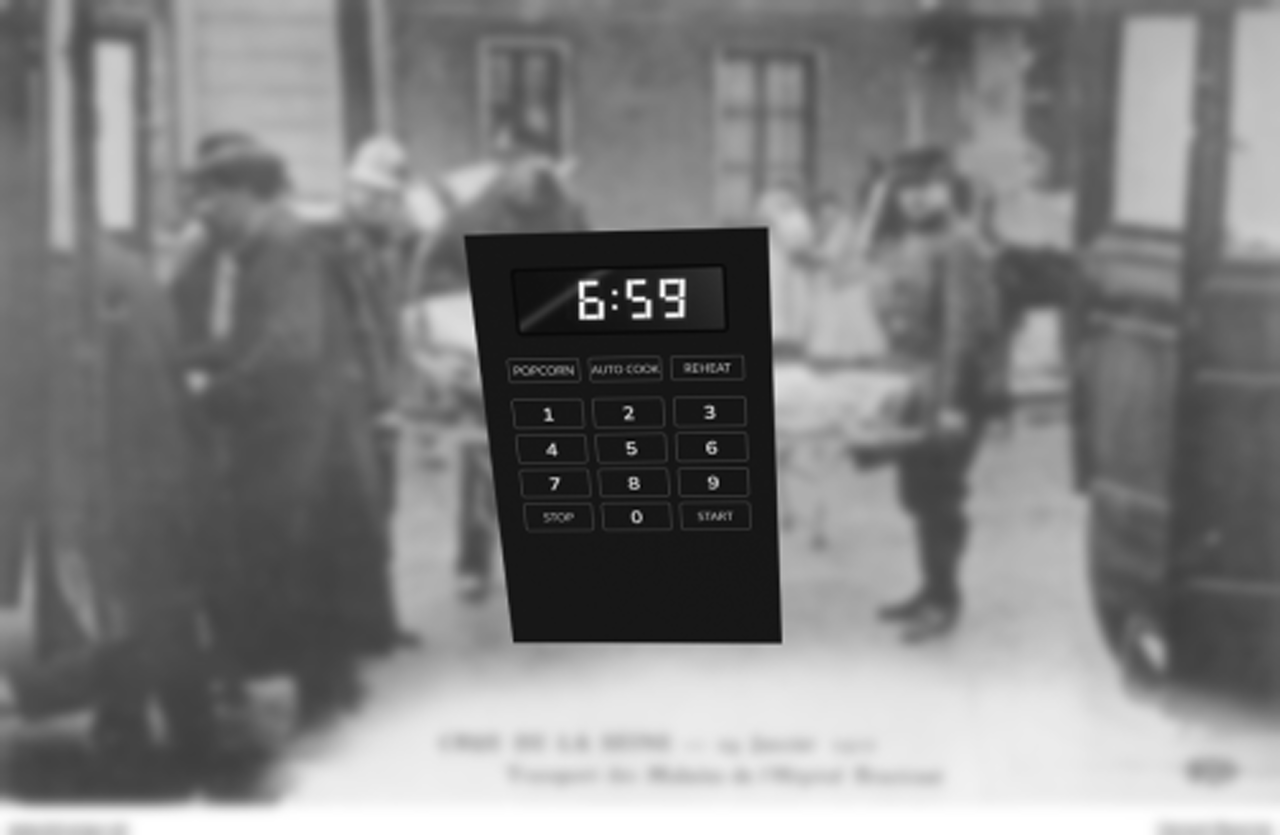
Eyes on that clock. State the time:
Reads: 6:59
